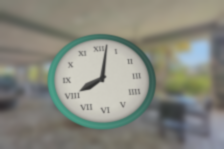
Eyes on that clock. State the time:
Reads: 8:02
